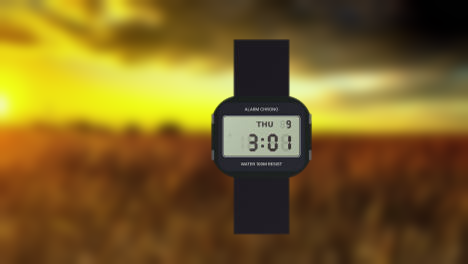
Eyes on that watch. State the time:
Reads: 3:01
